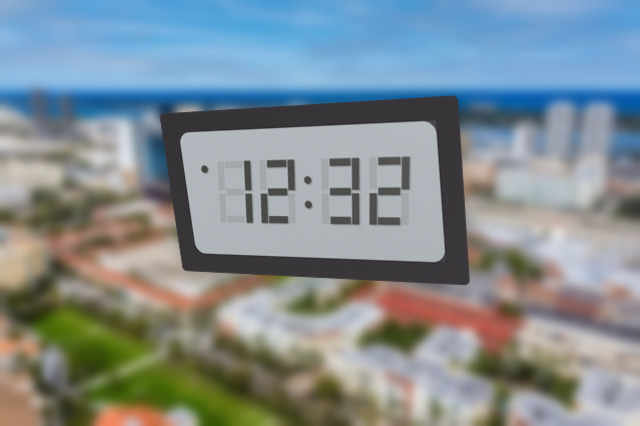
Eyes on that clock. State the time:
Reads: 12:32
